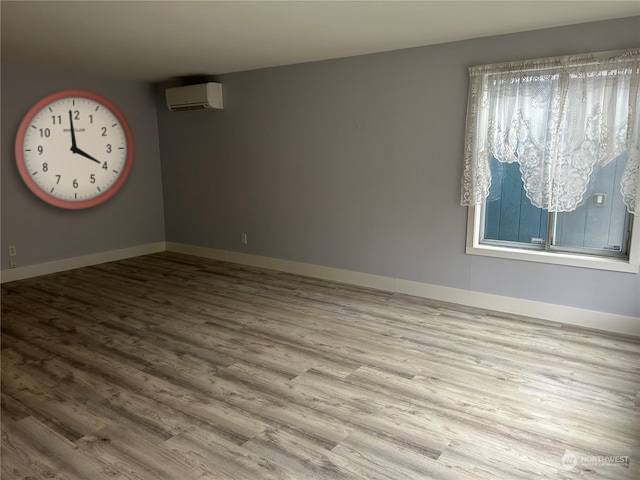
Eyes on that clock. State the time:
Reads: 3:59
